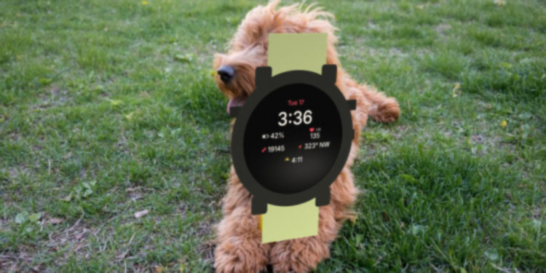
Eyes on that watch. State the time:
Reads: 3:36
